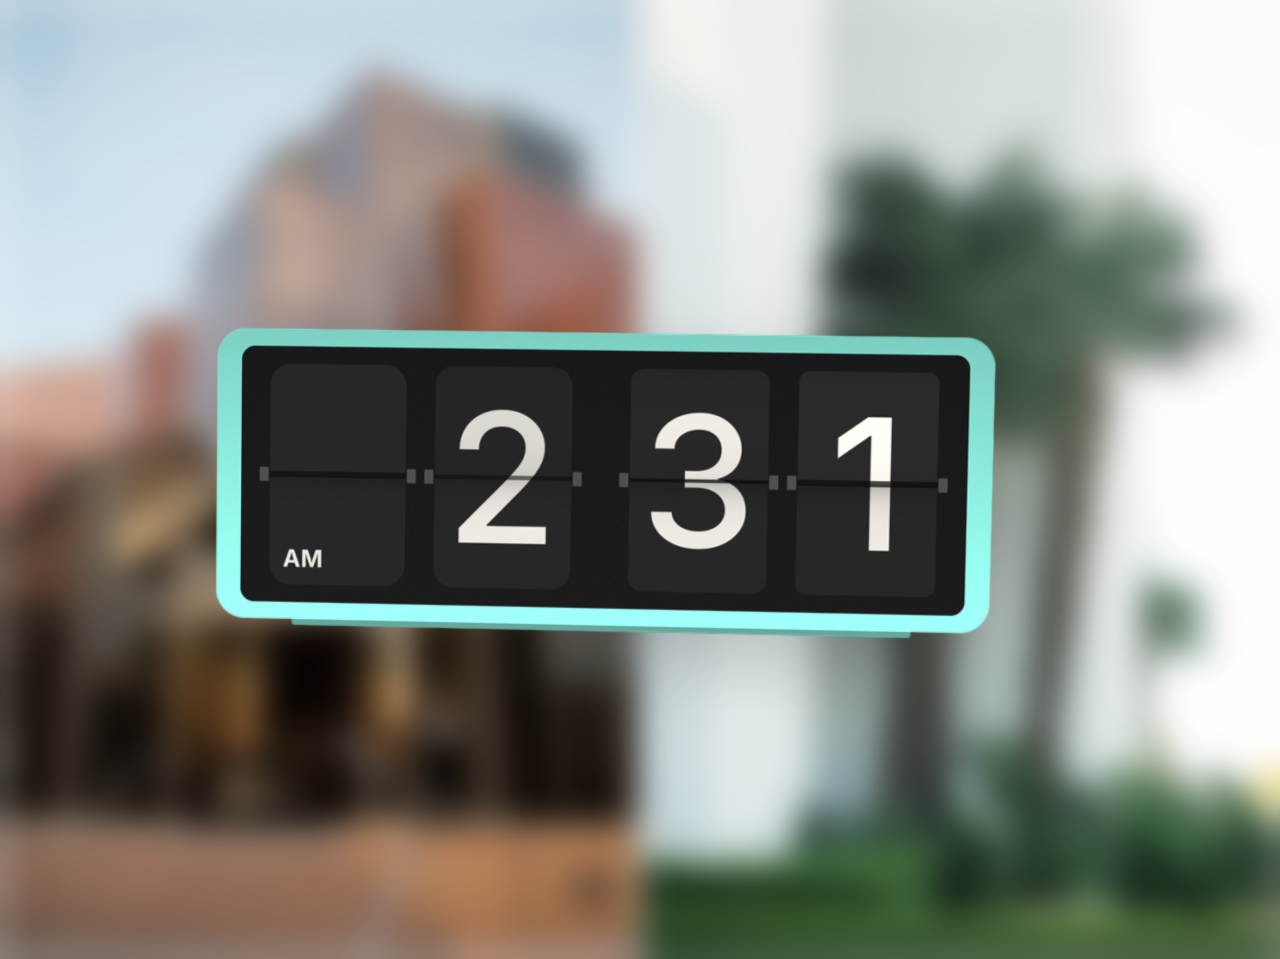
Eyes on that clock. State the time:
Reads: 2:31
